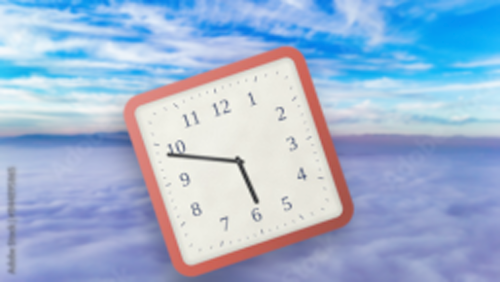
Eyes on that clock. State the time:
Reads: 5:49
